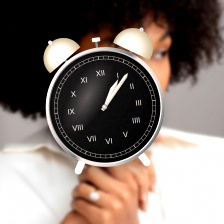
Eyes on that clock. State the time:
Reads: 1:07
